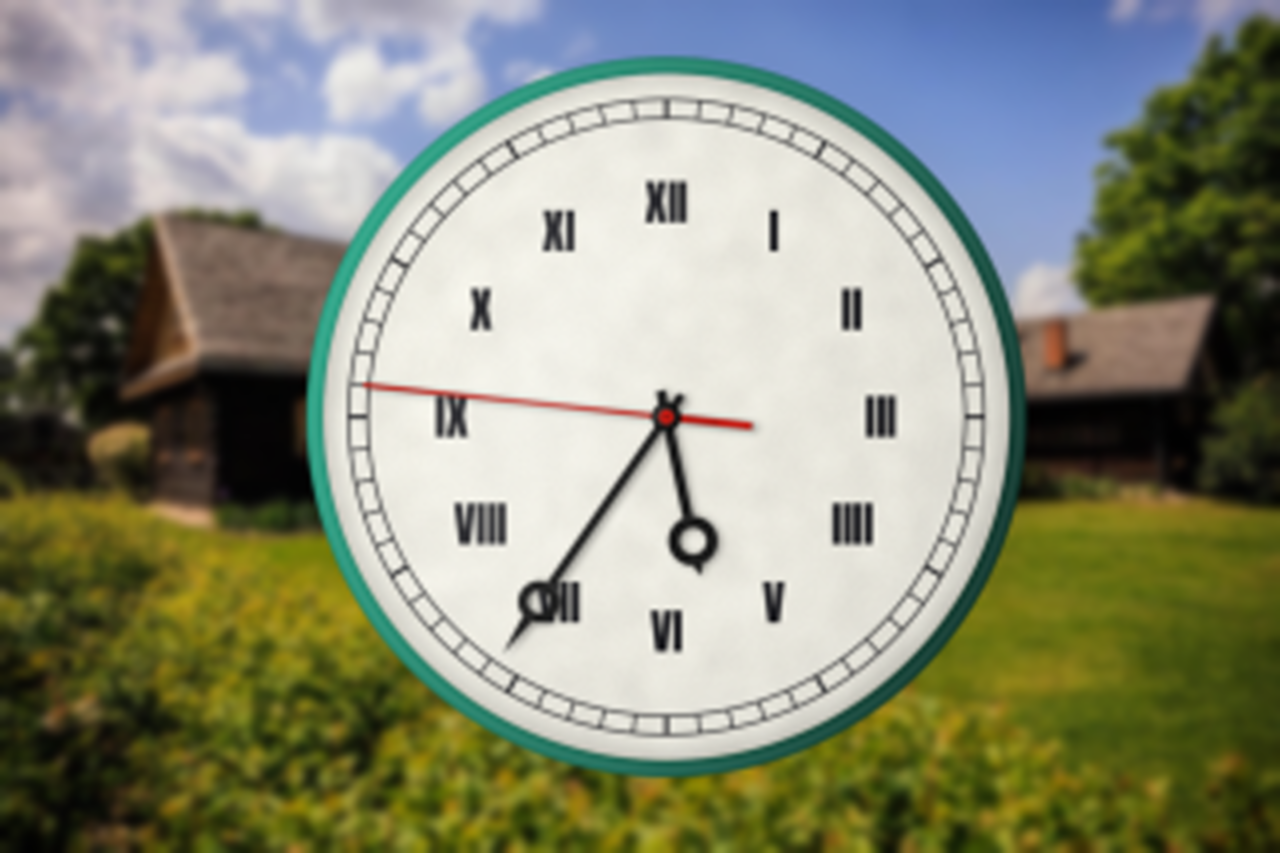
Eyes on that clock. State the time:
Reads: 5:35:46
